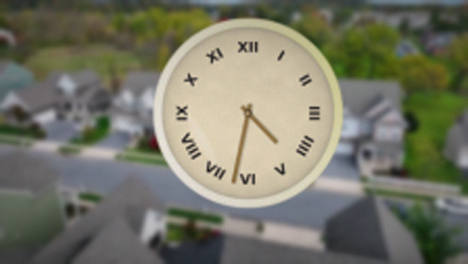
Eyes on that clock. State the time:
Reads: 4:32
